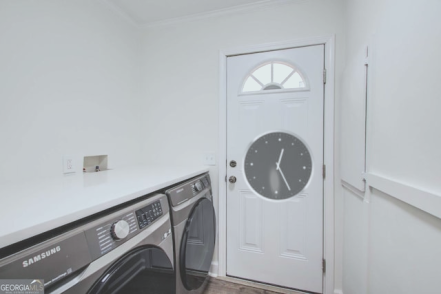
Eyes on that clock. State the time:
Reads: 12:25
